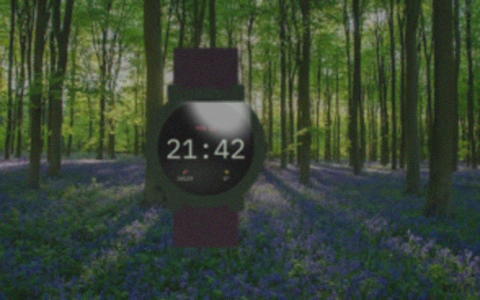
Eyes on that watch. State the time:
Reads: 21:42
